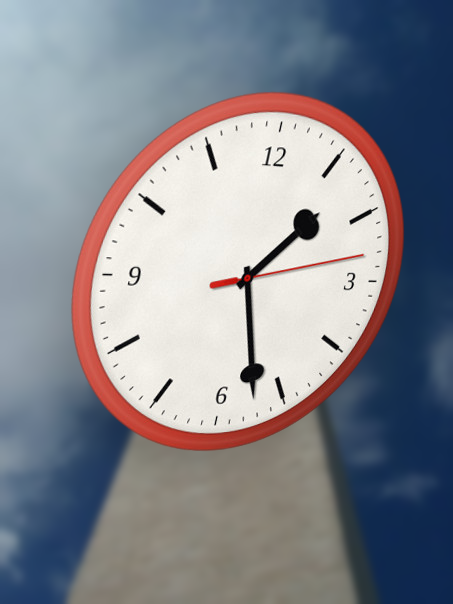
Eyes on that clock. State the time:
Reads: 1:27:13
